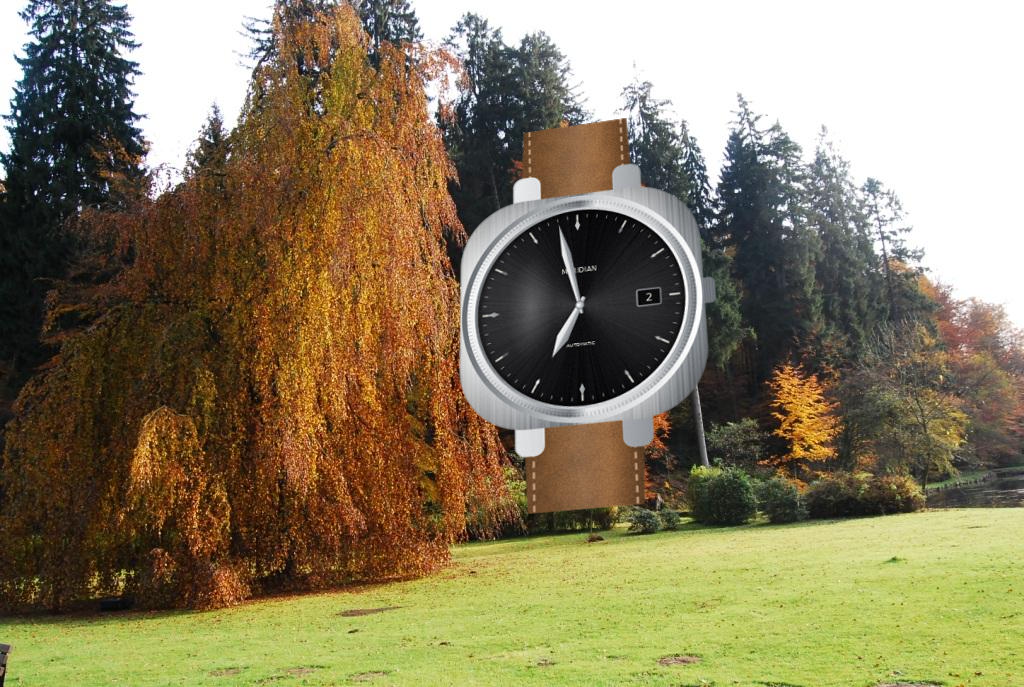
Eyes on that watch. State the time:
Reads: 6:58
